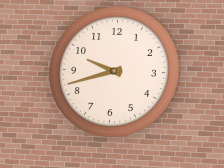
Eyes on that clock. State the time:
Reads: 9:42
